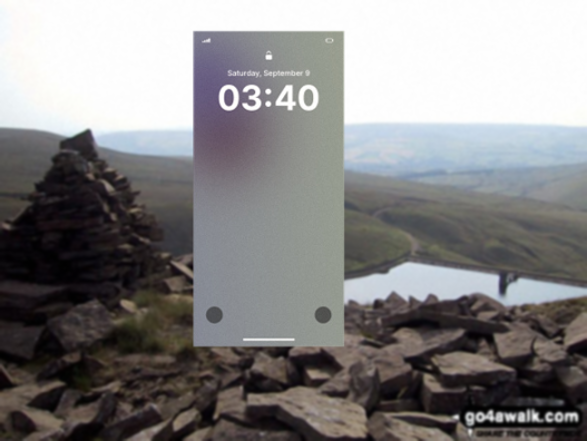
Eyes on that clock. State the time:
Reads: 3:40
